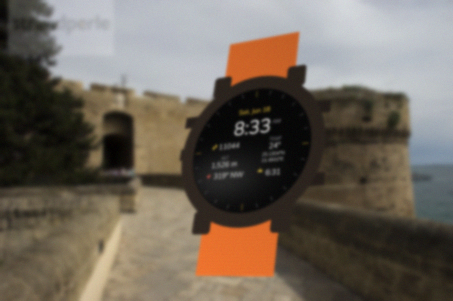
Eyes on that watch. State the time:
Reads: 8:33
